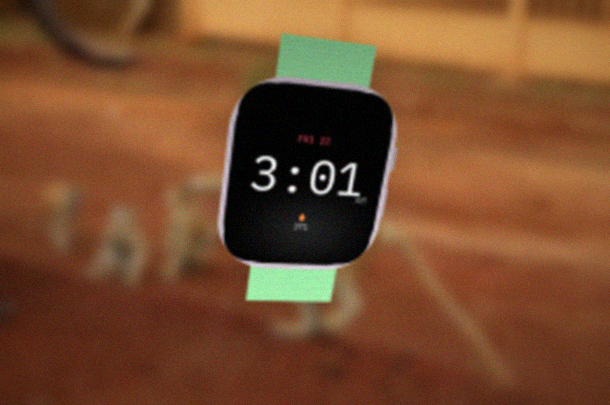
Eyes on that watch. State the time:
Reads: 3:01
